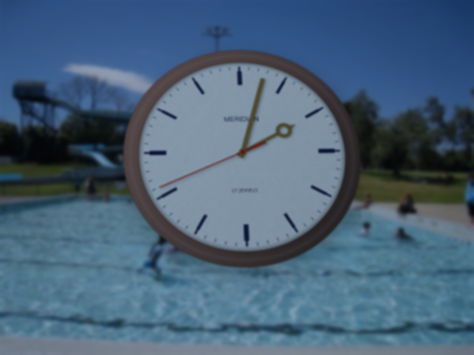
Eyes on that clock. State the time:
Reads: 2:02:41
